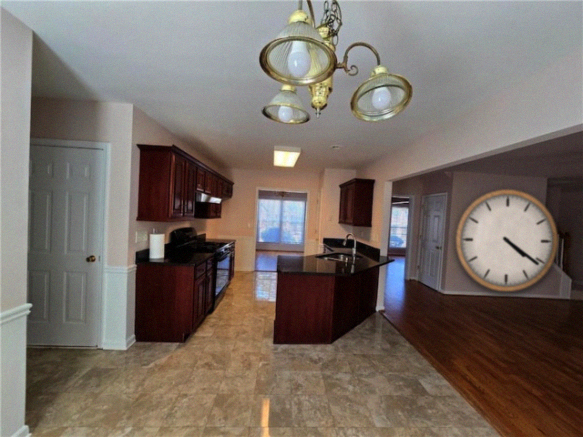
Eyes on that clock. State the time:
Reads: 4:21
